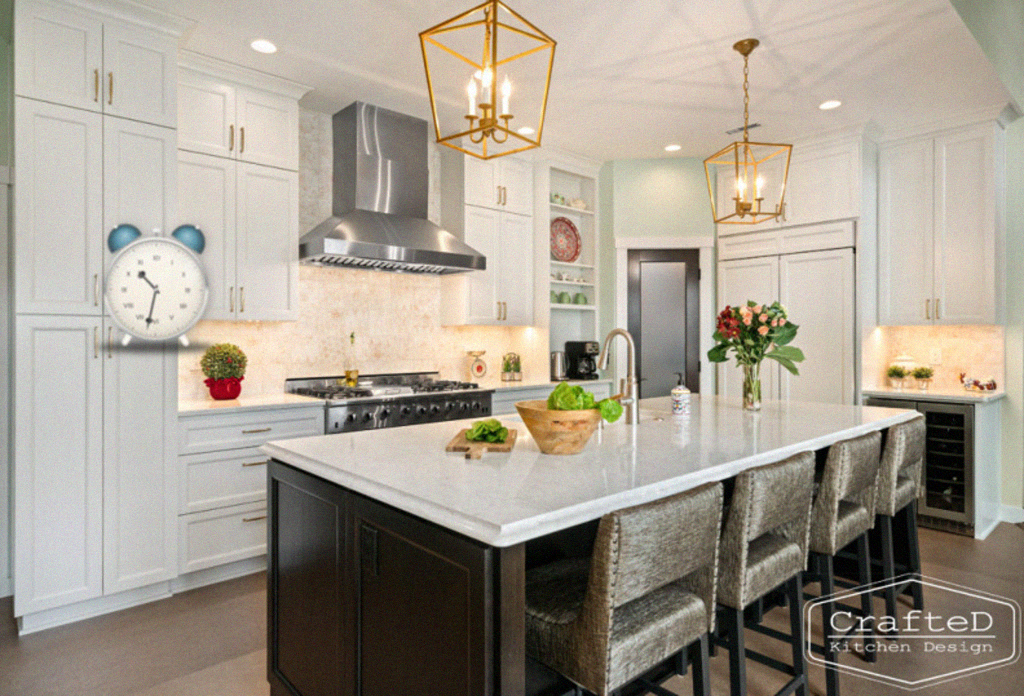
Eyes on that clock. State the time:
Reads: 10:32
